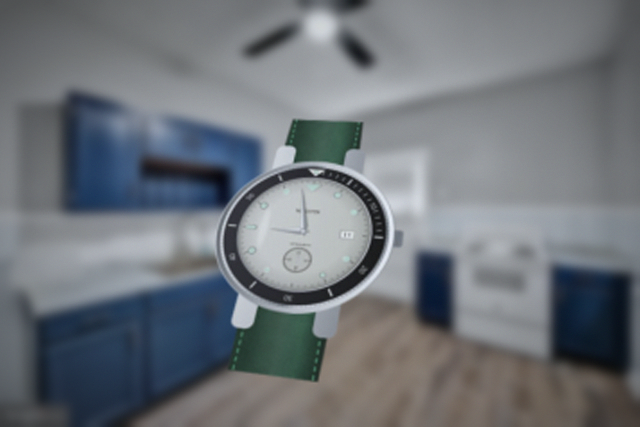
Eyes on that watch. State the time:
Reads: 8:58
